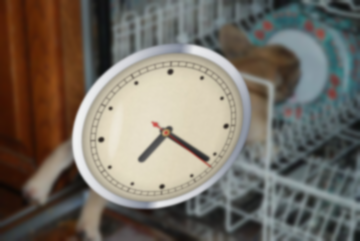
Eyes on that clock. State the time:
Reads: 7:21:22
